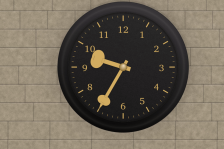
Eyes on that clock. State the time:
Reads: 9:35
